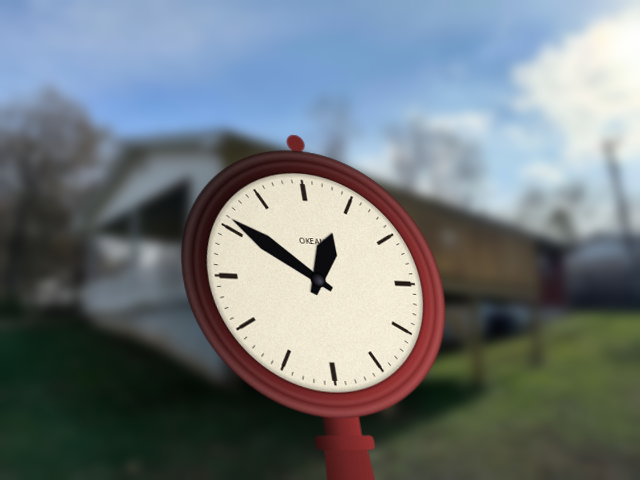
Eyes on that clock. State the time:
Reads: 12:51
